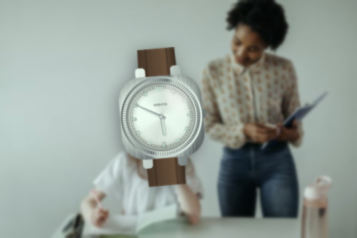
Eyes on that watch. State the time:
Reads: 5:50
